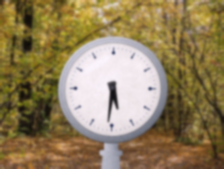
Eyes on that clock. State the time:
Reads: 5:31
